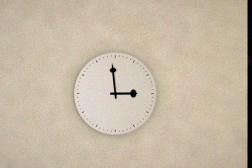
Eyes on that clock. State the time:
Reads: 2:59
